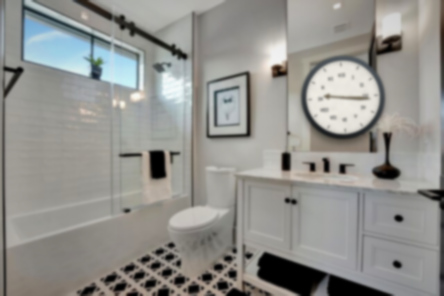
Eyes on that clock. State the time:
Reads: 9:16
